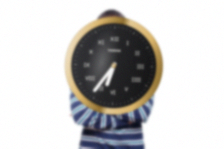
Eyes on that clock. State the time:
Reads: 6:36
